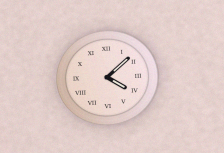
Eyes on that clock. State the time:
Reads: 4:08
